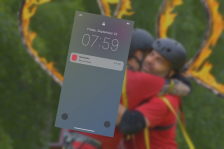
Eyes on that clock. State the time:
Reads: 7:59
